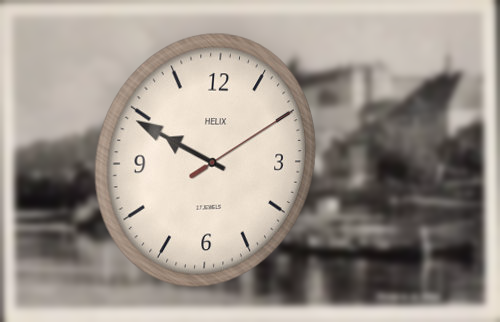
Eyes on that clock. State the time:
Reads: 9:49:10
